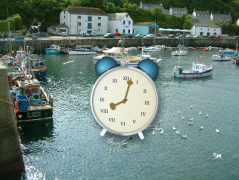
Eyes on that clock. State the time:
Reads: 8:02
